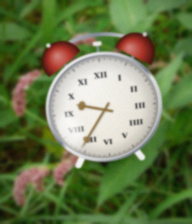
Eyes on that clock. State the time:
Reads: 9:36
